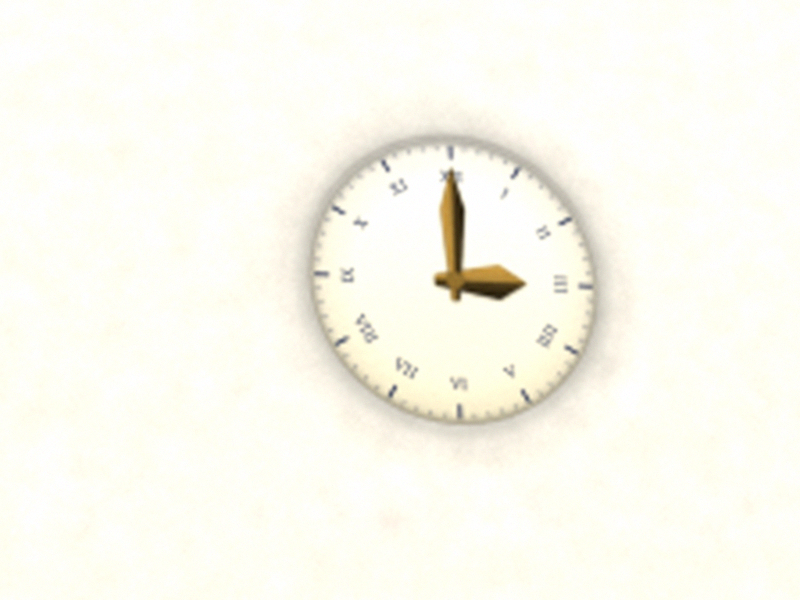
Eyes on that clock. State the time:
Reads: 3:00
